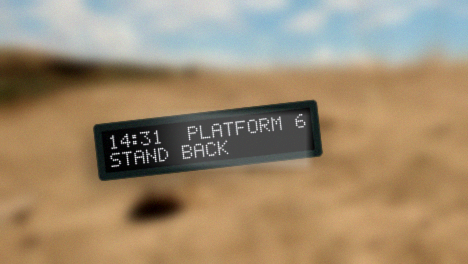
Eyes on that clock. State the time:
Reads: 14:31
